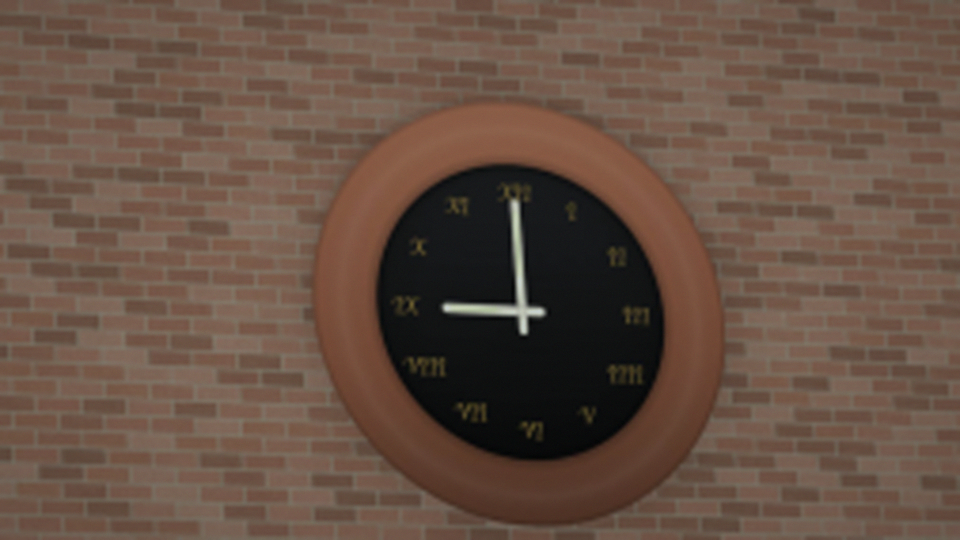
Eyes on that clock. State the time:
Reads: 9:00
